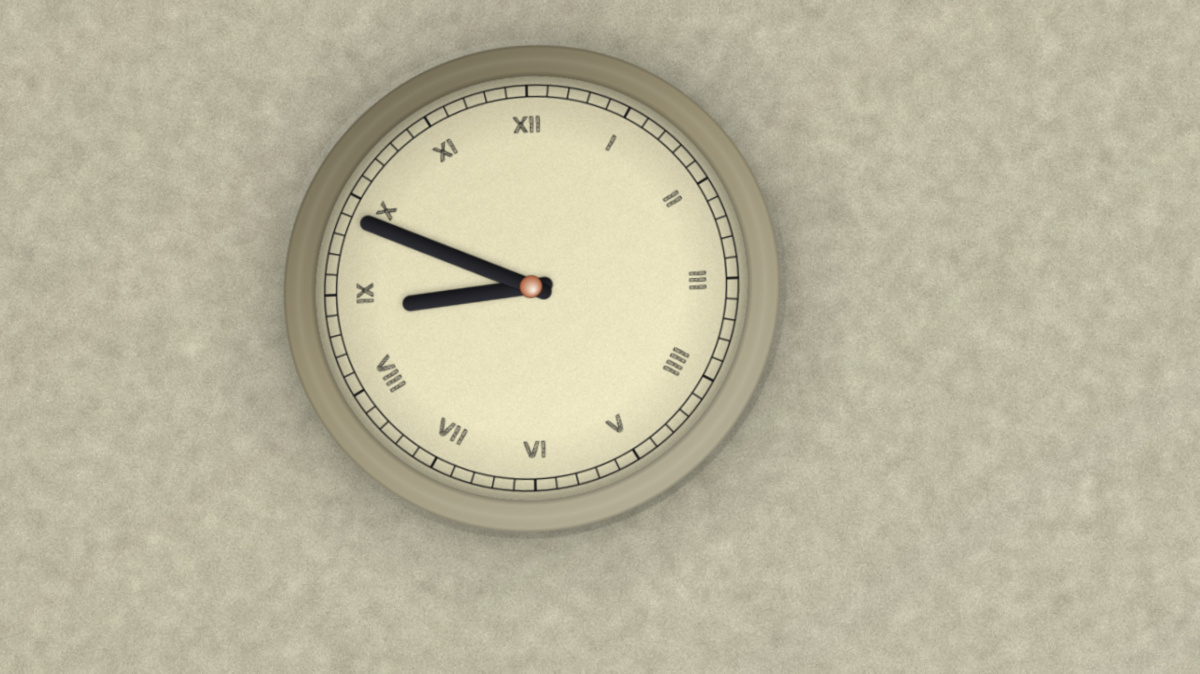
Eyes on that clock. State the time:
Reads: 8:49
